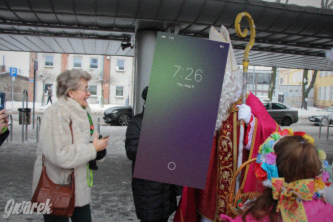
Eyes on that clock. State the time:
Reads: 7:26
